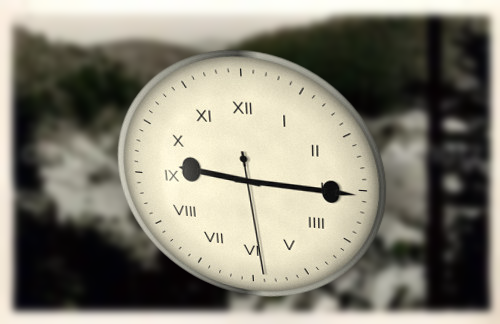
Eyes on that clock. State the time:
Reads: 9:15:29
